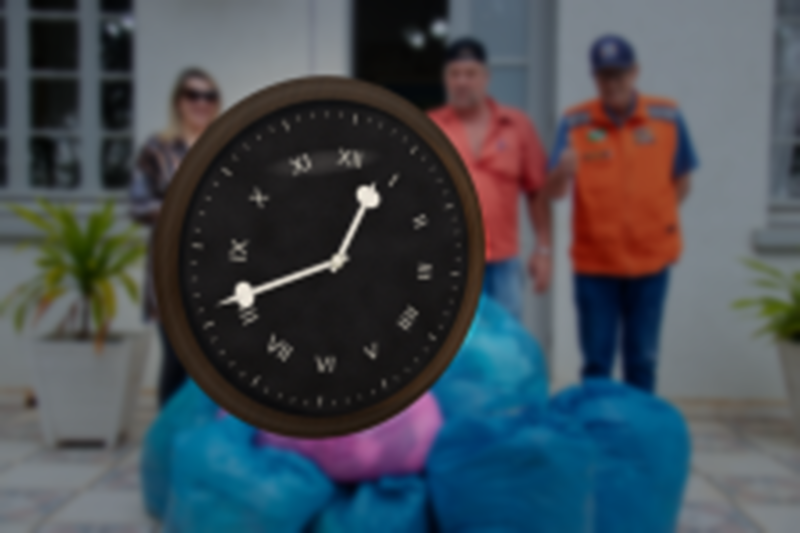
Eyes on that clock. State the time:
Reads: 12:41
